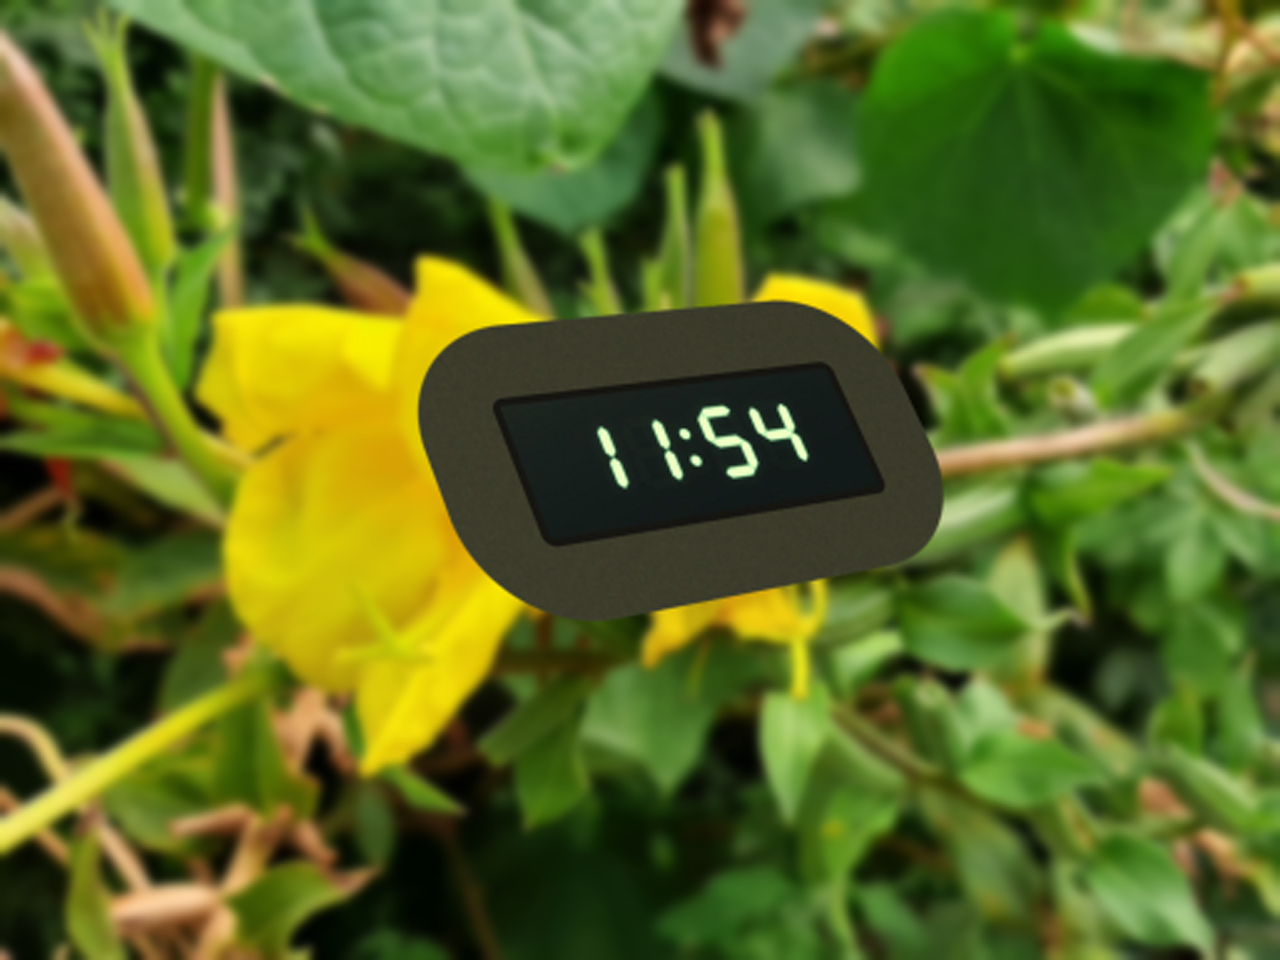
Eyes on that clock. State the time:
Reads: 11:54
